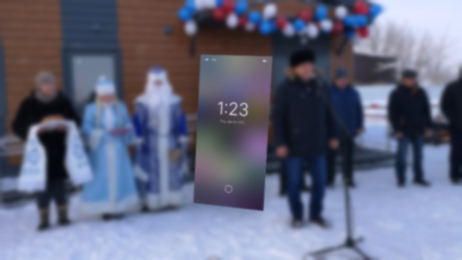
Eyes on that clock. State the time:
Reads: 1:23
